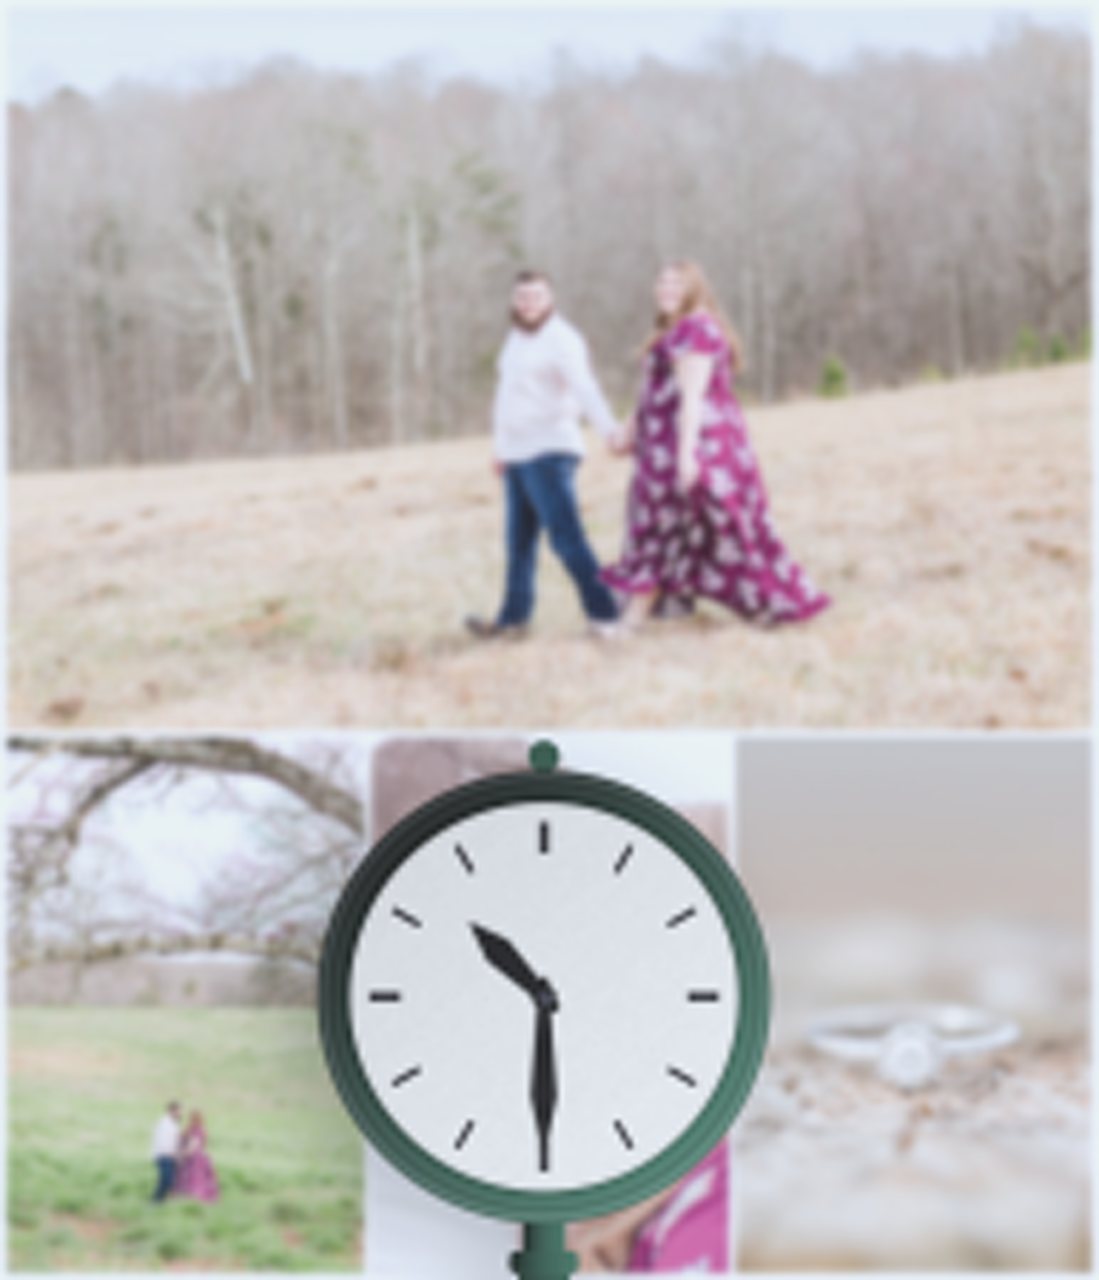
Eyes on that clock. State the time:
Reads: 10:30
